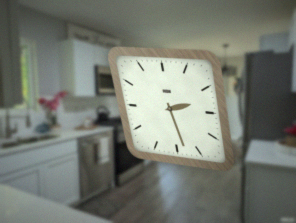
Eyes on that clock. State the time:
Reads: 2:28
